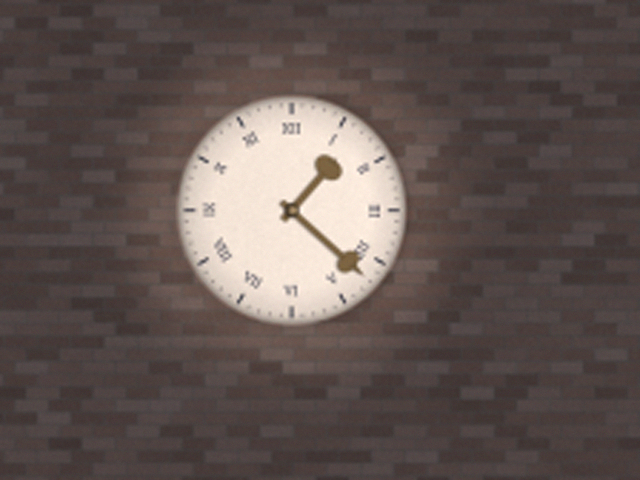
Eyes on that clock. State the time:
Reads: 1:22
